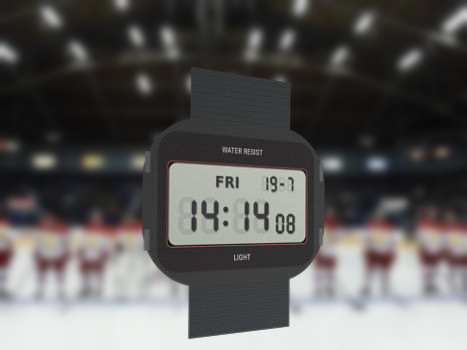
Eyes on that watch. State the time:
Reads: 14:14:08
